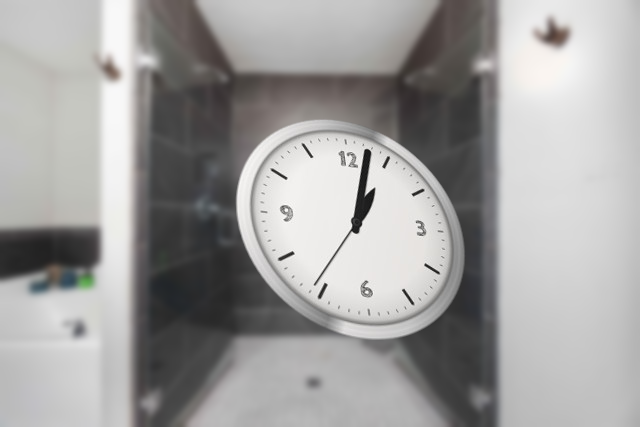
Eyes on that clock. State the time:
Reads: 1:02:36
